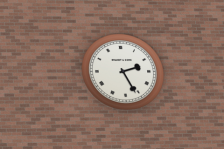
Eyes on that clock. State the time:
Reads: 2:26
